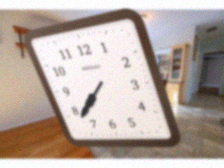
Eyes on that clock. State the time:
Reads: 7:38
